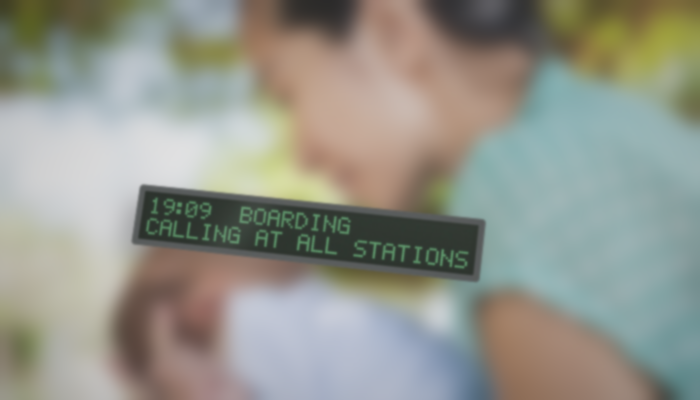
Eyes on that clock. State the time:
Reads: 19:09
